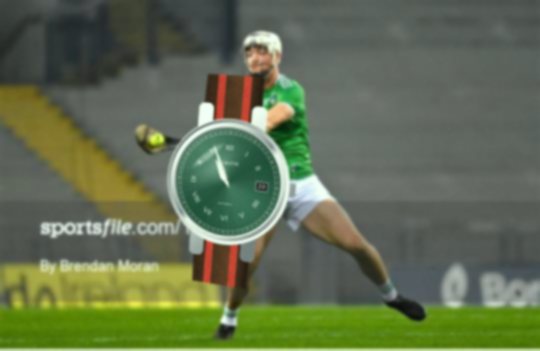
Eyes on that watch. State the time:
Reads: 10:56
